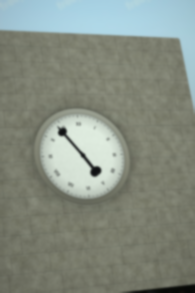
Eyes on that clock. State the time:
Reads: 4:54
